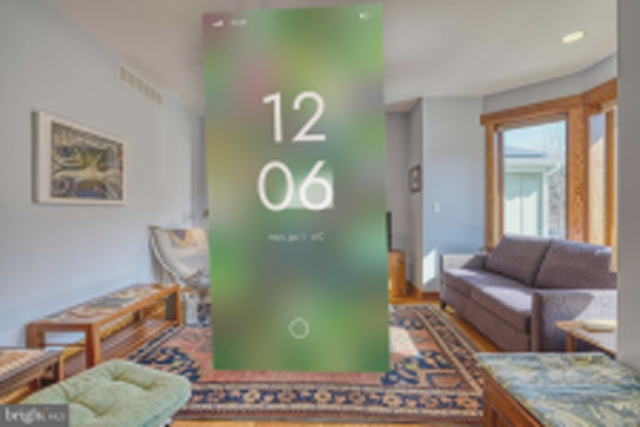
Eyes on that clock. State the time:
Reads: 12:06
